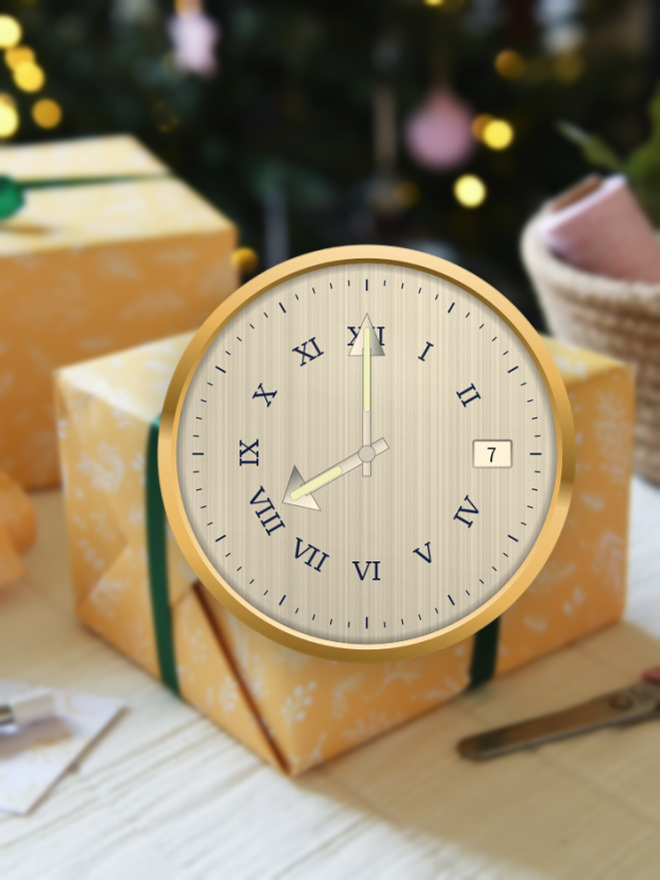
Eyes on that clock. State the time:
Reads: 8:00
